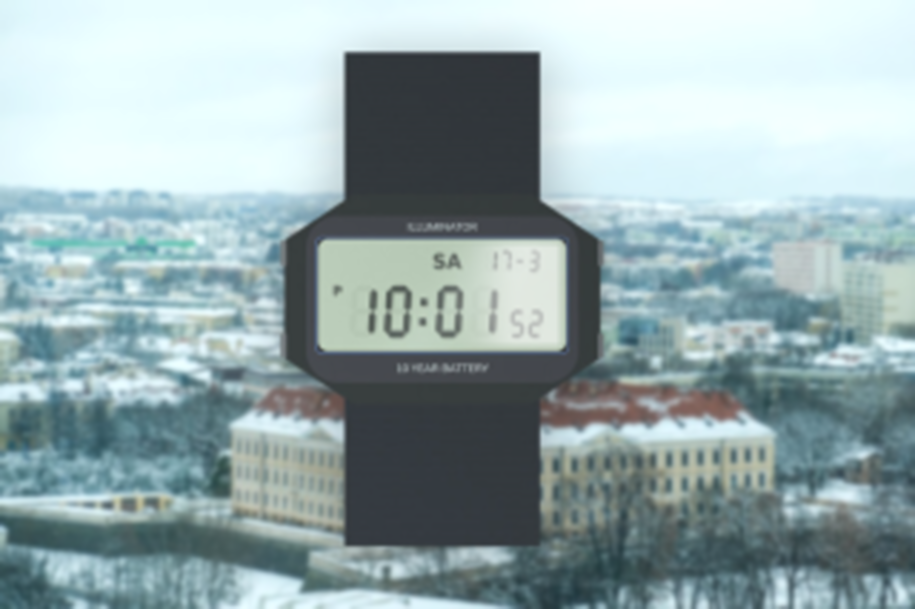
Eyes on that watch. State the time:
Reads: 10:01:52
